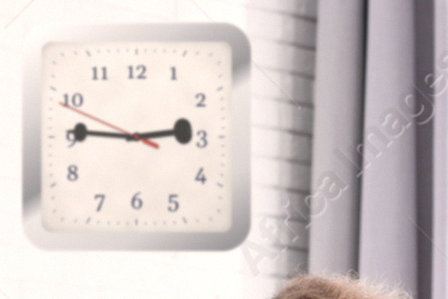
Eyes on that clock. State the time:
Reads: 2:45:49
